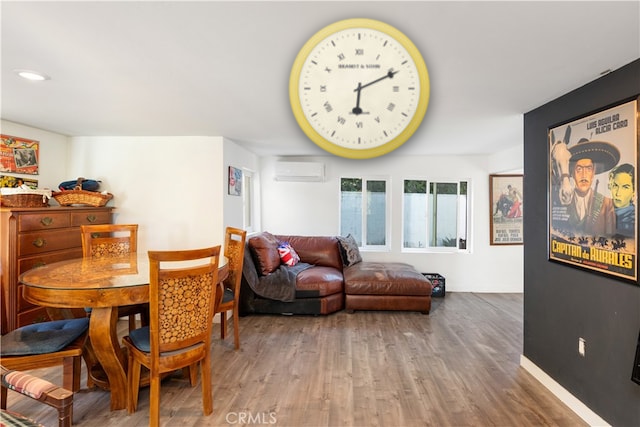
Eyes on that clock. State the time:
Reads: 6:11
